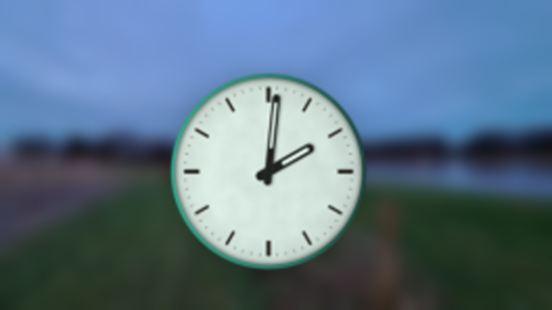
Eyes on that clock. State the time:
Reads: 2:01
